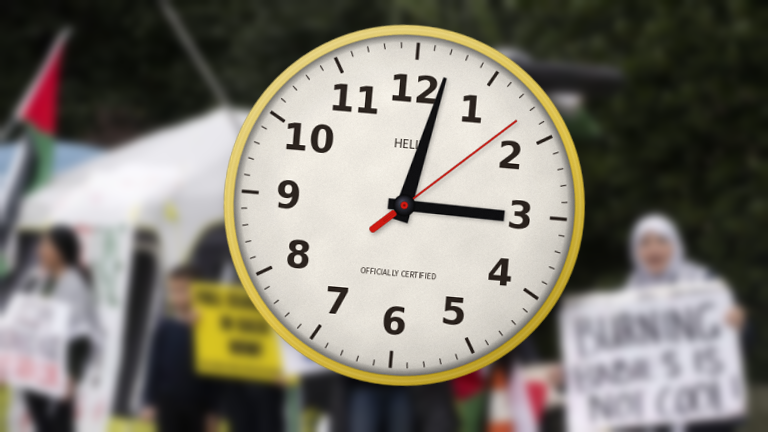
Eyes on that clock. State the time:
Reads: 3:02:08
